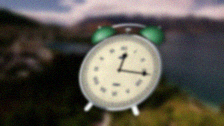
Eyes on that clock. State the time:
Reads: 12:16
